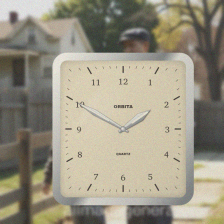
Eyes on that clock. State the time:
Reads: 1:50
